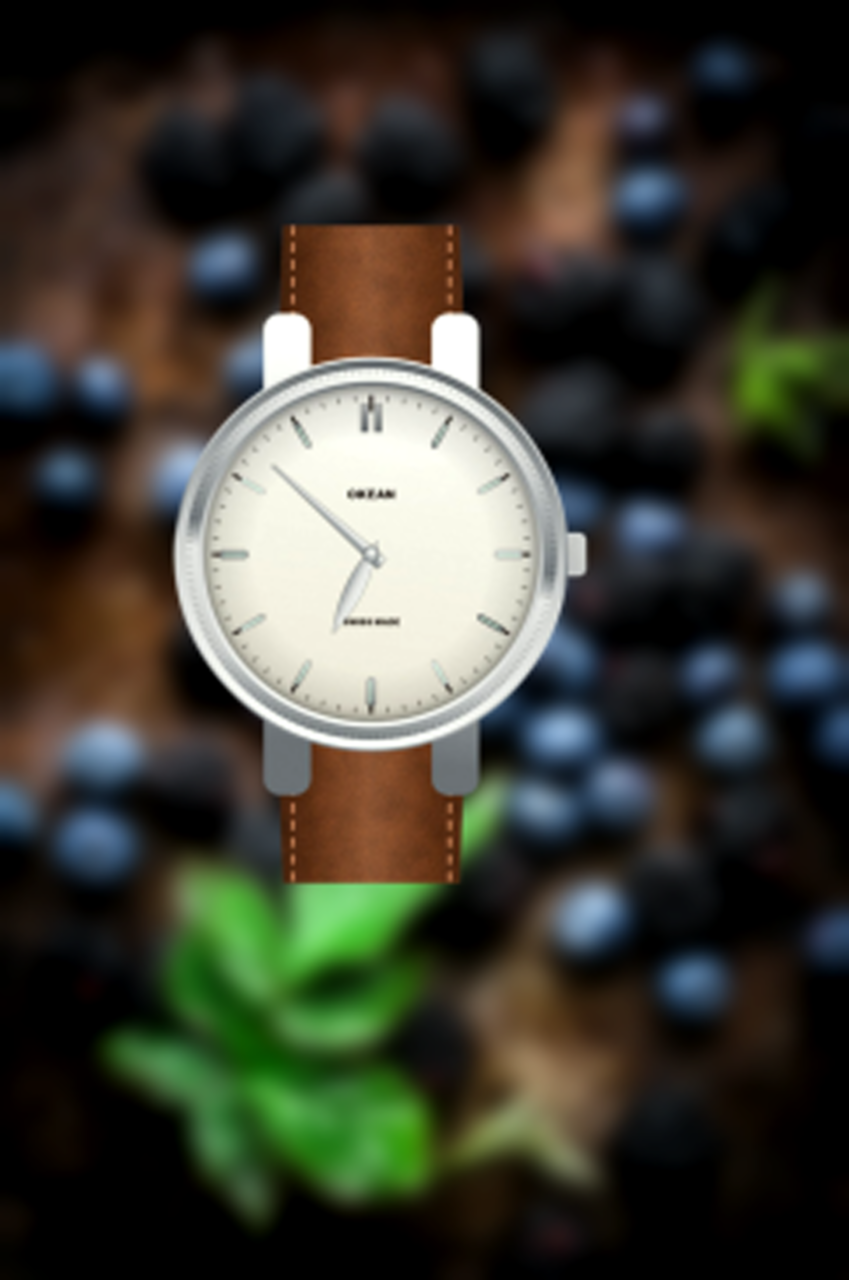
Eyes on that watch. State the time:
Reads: 6:52
